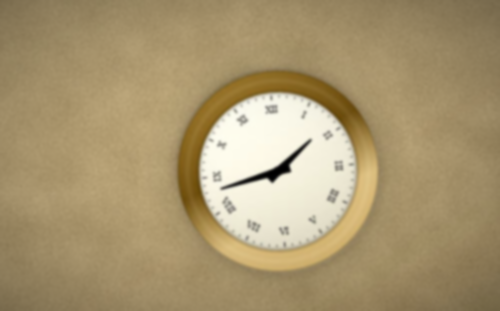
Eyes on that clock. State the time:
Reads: 1:43
